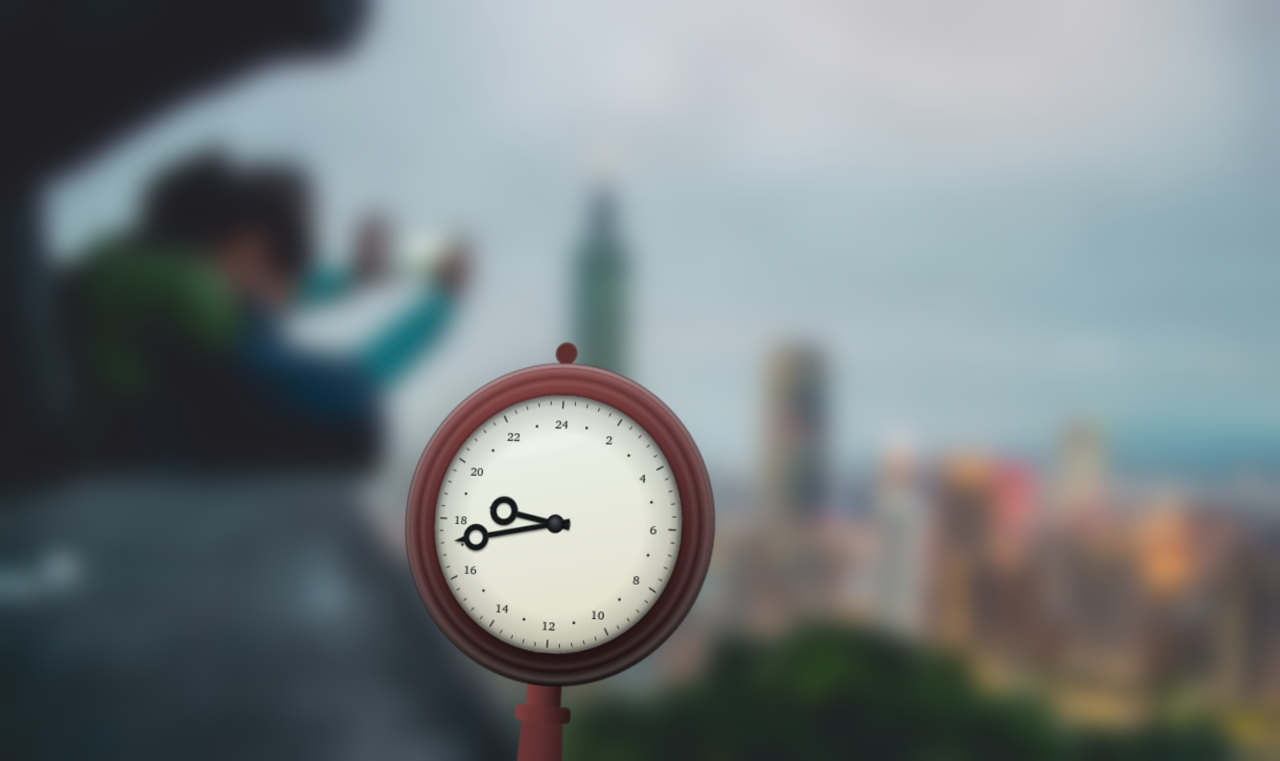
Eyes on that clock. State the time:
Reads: 18:43
